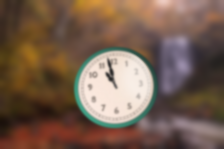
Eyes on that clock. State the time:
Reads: 10:58
